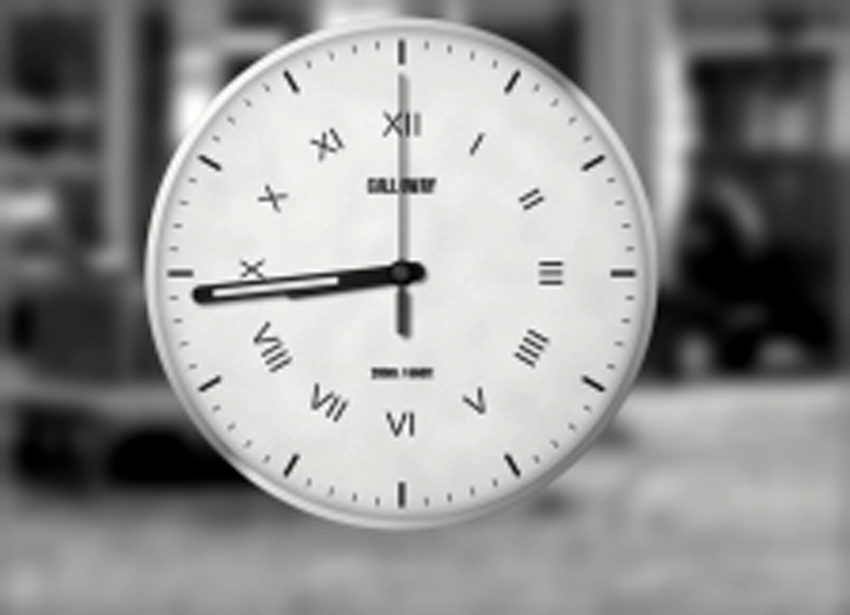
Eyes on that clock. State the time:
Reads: 8:44:00
